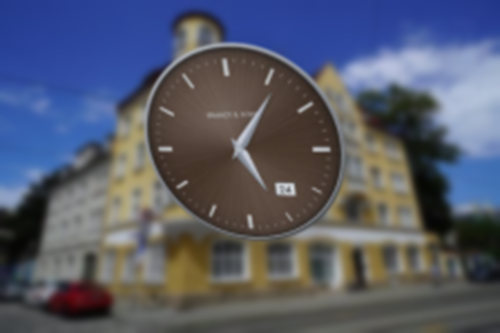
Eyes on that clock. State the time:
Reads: 5:06
